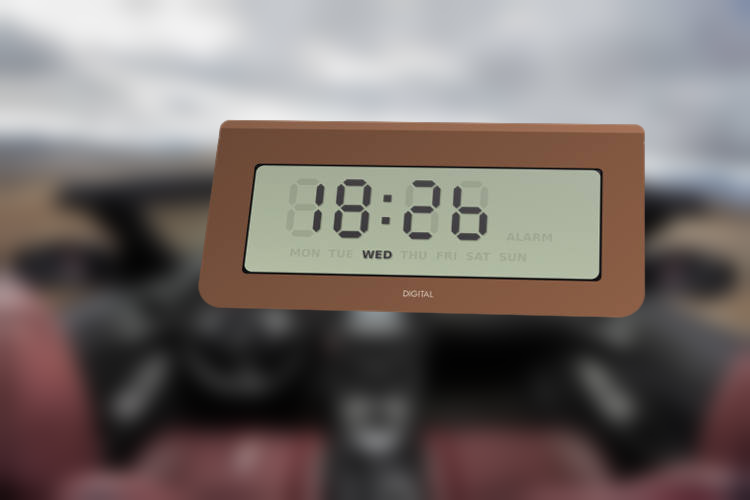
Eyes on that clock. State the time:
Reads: 18:26
